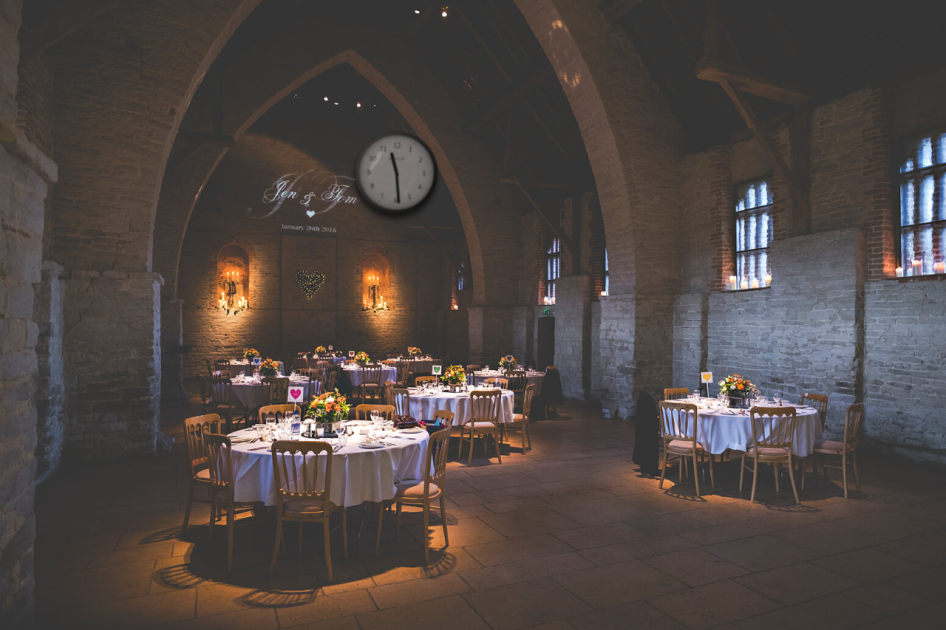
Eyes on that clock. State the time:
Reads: 11:29
